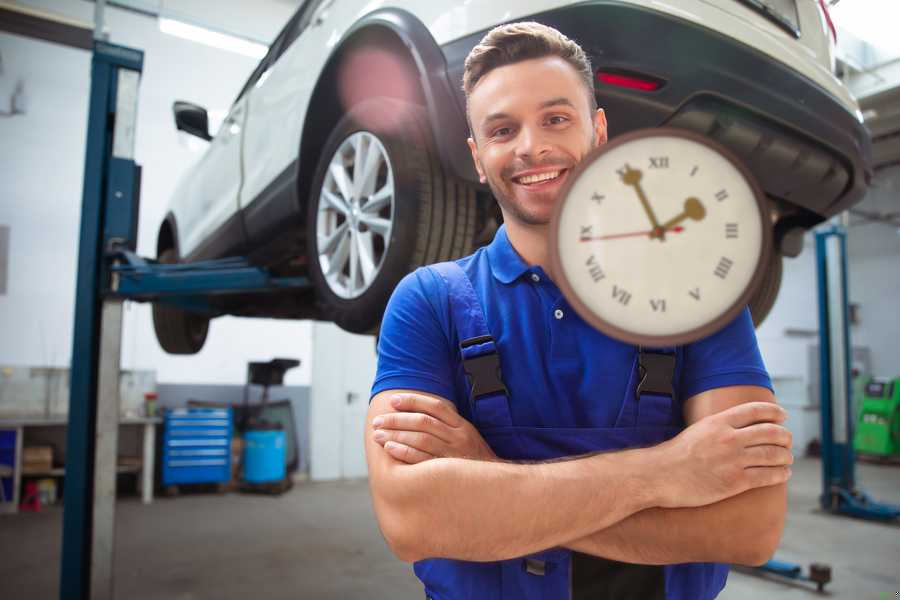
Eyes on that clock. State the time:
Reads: 1:55:44
